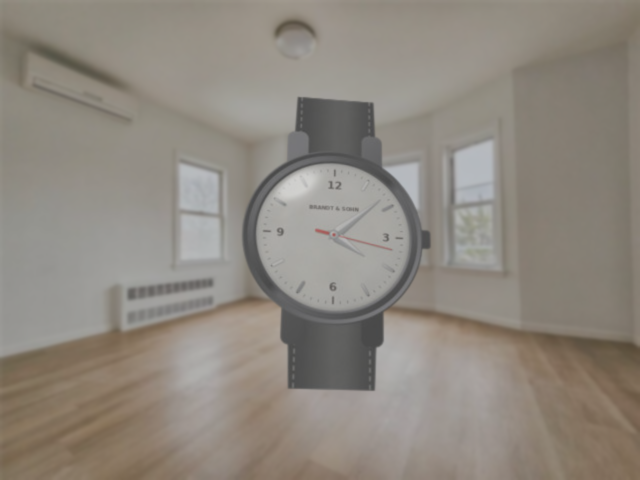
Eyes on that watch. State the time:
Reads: 4:08:17
